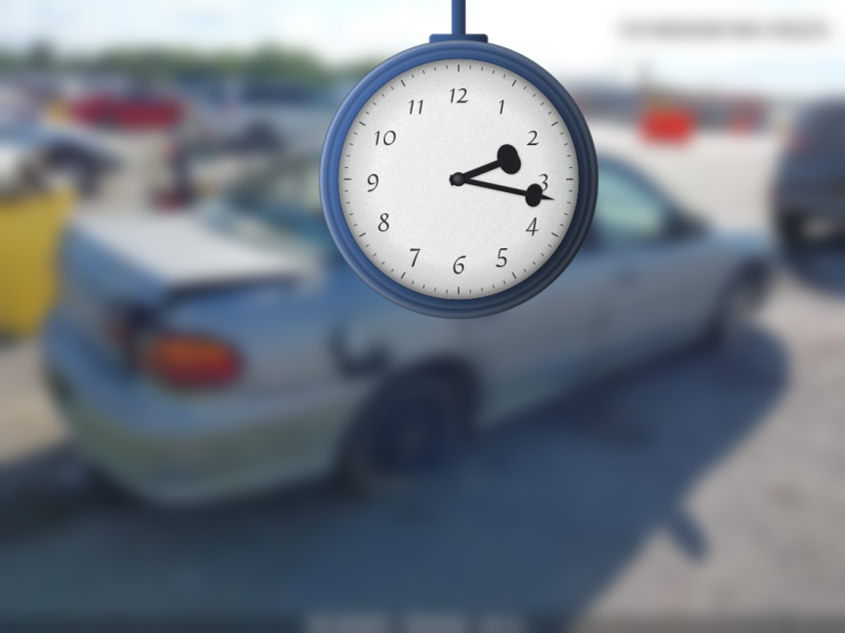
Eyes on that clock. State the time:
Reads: 2:17
